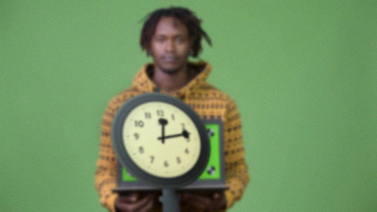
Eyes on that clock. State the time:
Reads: 12:13
